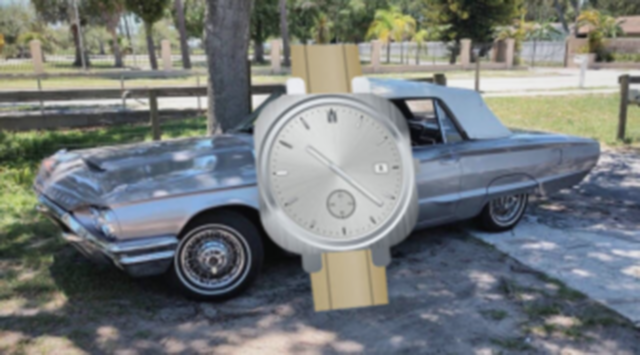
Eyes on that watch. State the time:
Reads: 10:22
